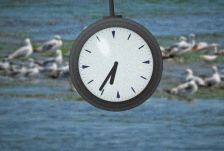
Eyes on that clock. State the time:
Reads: 6:36
